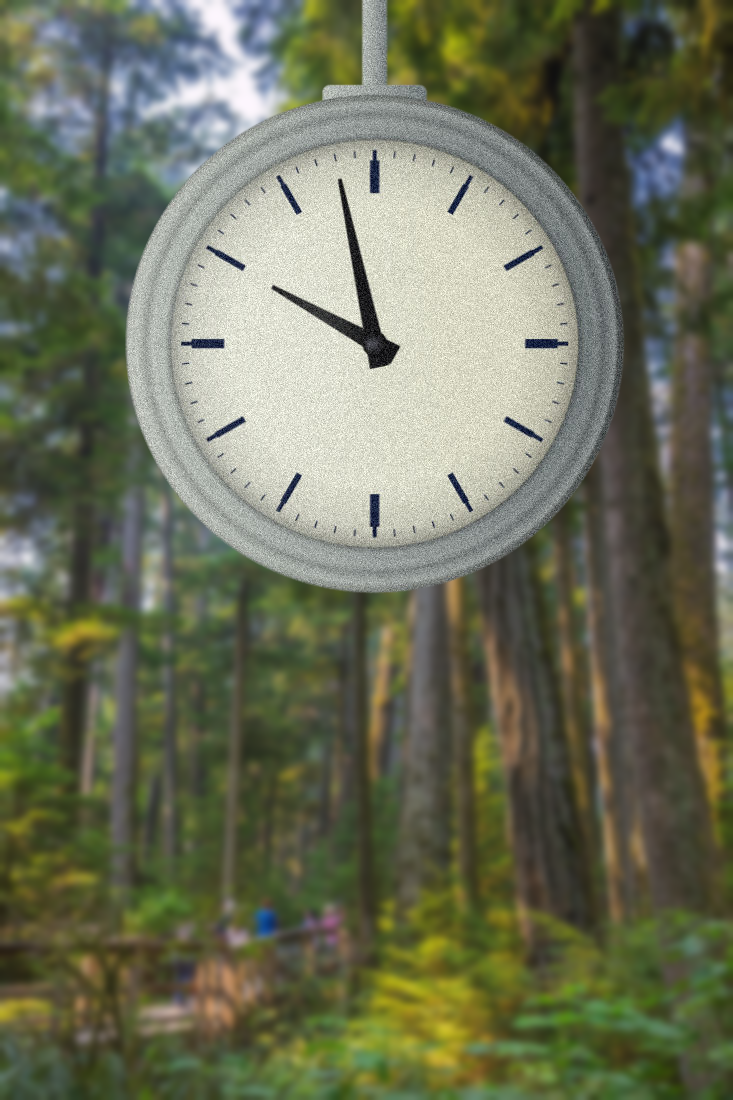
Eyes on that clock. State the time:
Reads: 9:58
